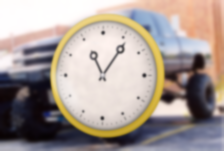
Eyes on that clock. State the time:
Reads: 11:06
